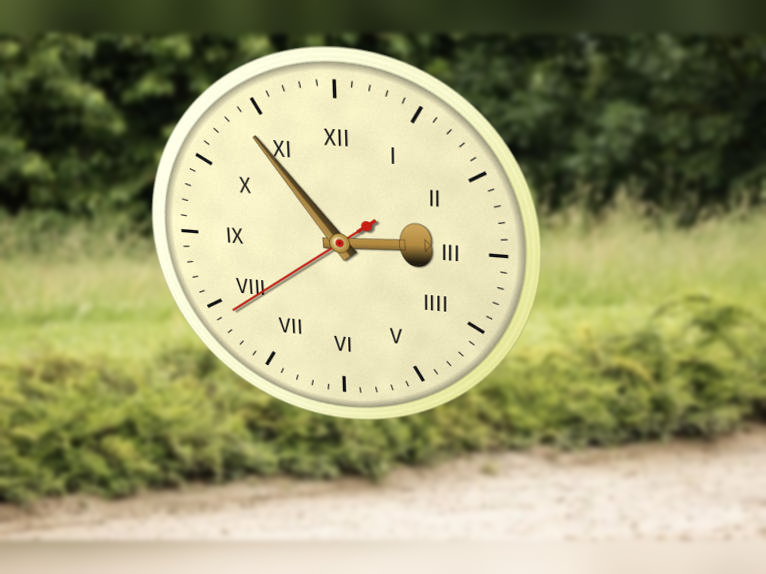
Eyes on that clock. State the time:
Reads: 2:53:39
